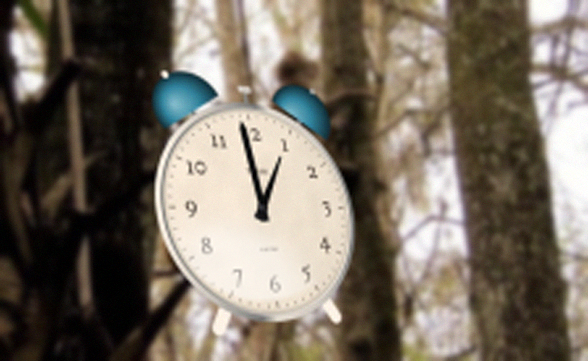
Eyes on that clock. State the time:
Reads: 12:59
